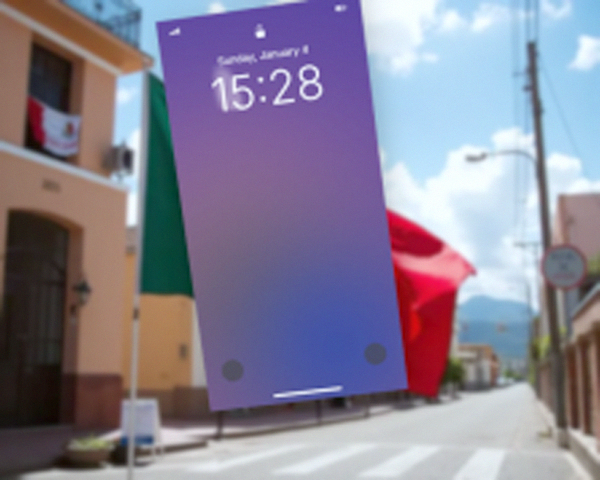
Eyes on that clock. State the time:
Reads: 15:28
